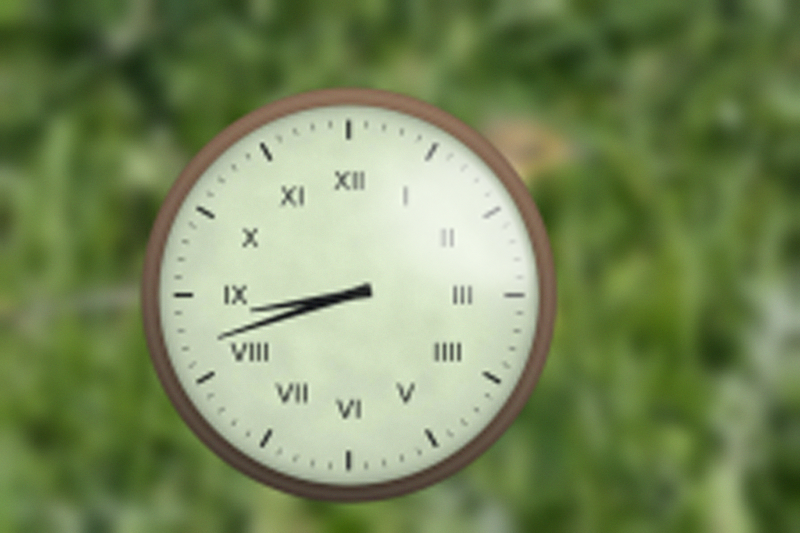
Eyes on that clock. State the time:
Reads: 8:42
